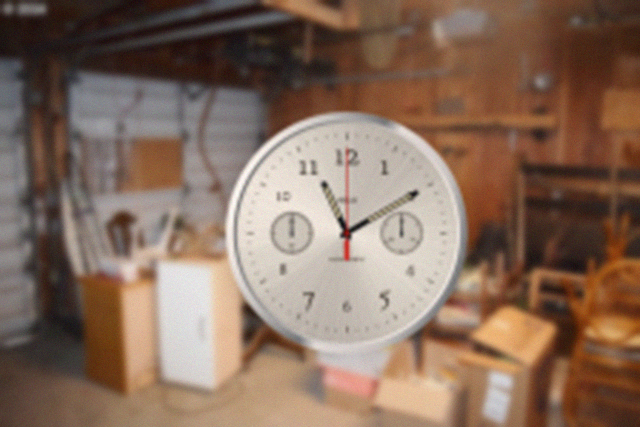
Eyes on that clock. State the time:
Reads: 11:10
